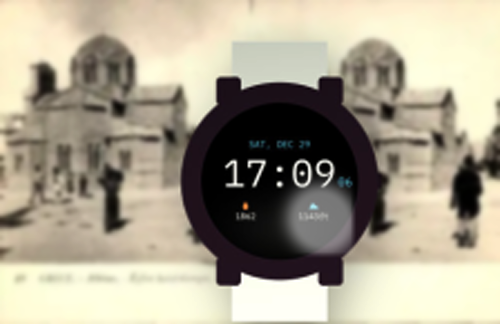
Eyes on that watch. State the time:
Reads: 17:09
